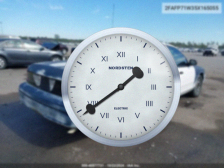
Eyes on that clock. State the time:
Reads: 1:39
